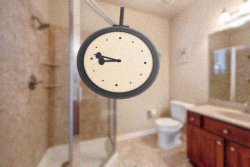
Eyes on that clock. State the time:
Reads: 8:47
